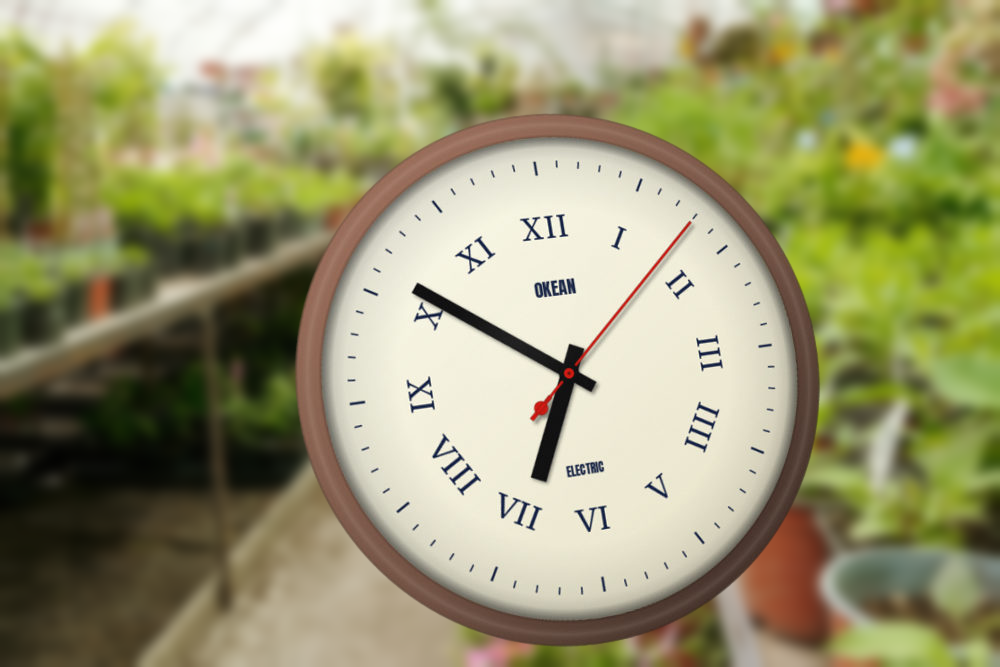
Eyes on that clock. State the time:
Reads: 6:51:08
